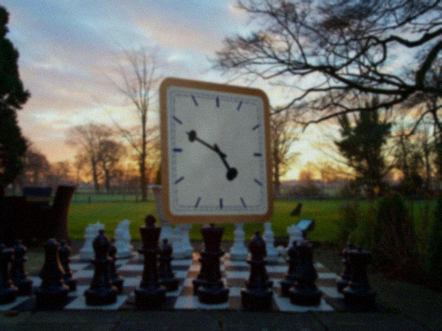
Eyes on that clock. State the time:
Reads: 4:49
